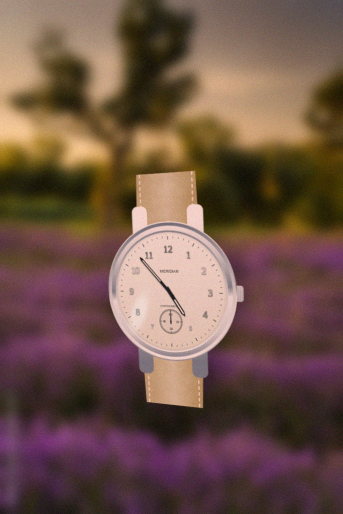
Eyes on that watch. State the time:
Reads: 4:53
